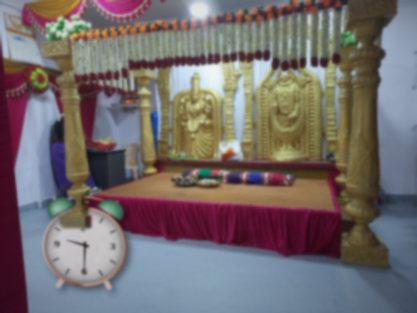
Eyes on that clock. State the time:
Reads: 9:30
